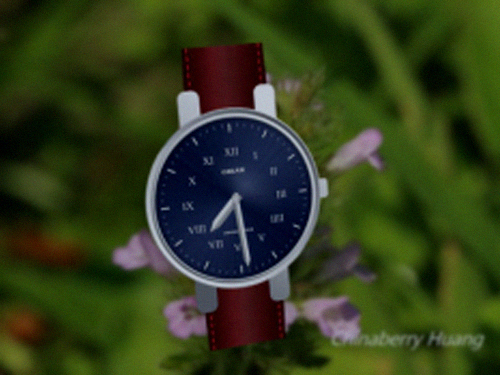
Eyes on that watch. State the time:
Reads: 7:29
